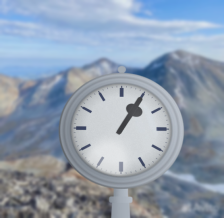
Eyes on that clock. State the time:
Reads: 1:05
